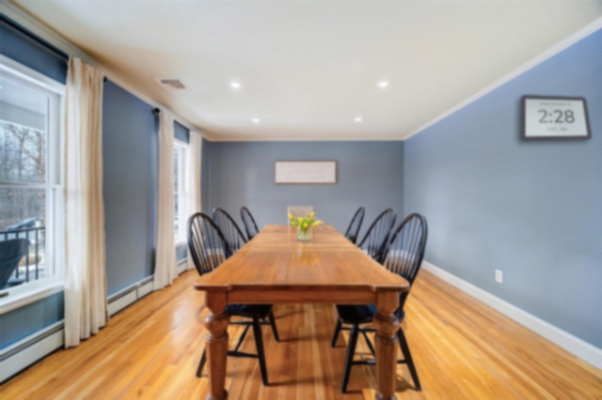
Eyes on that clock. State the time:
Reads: 2:28
